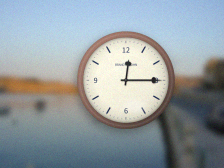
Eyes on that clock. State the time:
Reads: 12:15
